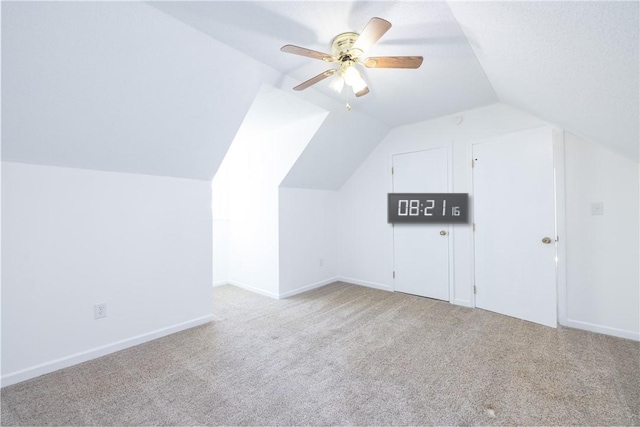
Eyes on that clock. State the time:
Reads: 8:21:16
